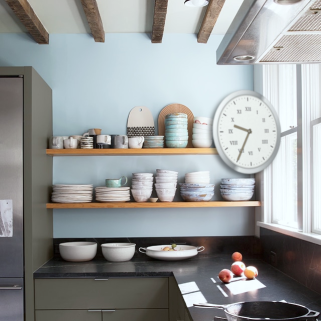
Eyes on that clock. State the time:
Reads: 9:35
